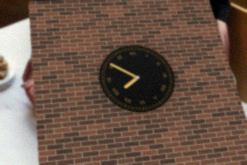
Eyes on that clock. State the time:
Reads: 7:51
